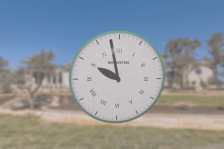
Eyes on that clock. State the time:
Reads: 9:58
